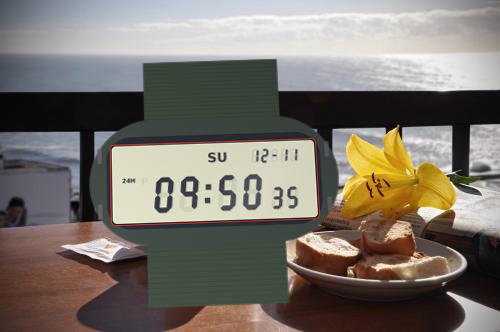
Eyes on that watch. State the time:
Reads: 9:50:35
